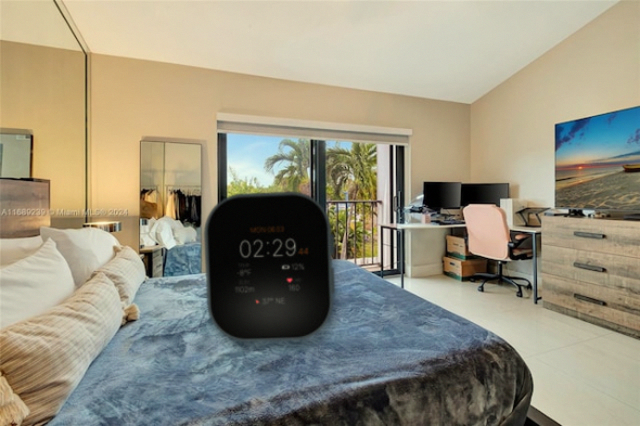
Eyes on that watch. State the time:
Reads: 2:29
